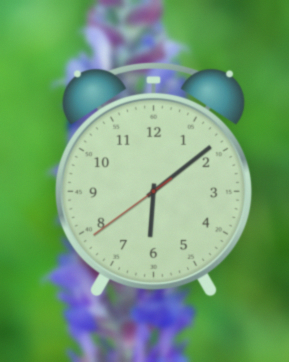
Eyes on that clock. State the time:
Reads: 6:08:39
